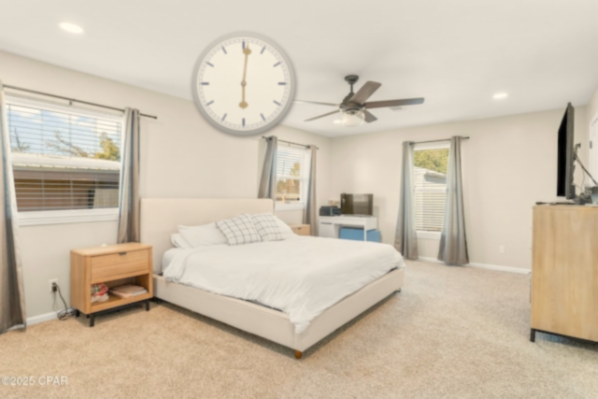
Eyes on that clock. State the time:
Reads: 6:01
